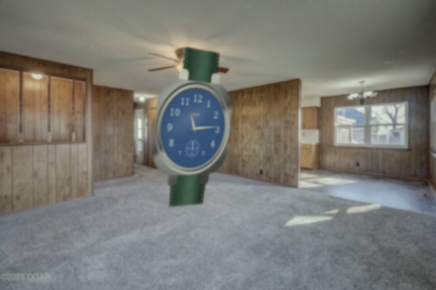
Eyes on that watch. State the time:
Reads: 11:14
